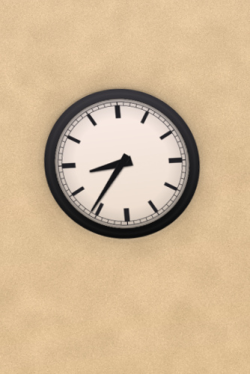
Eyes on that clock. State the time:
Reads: 8:36
